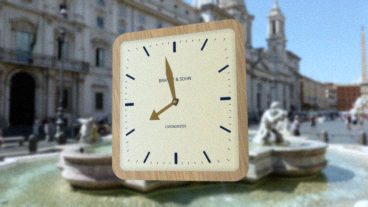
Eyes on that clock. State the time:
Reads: 7:58
